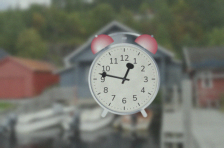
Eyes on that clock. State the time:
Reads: 12:47
